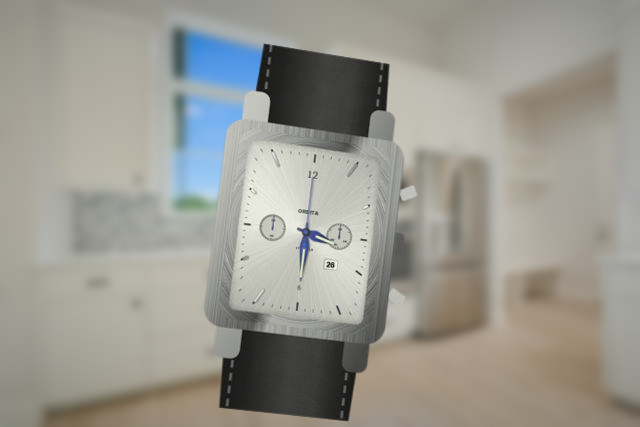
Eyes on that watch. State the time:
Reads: 3:30
